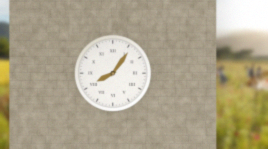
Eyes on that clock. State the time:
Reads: 8:06
